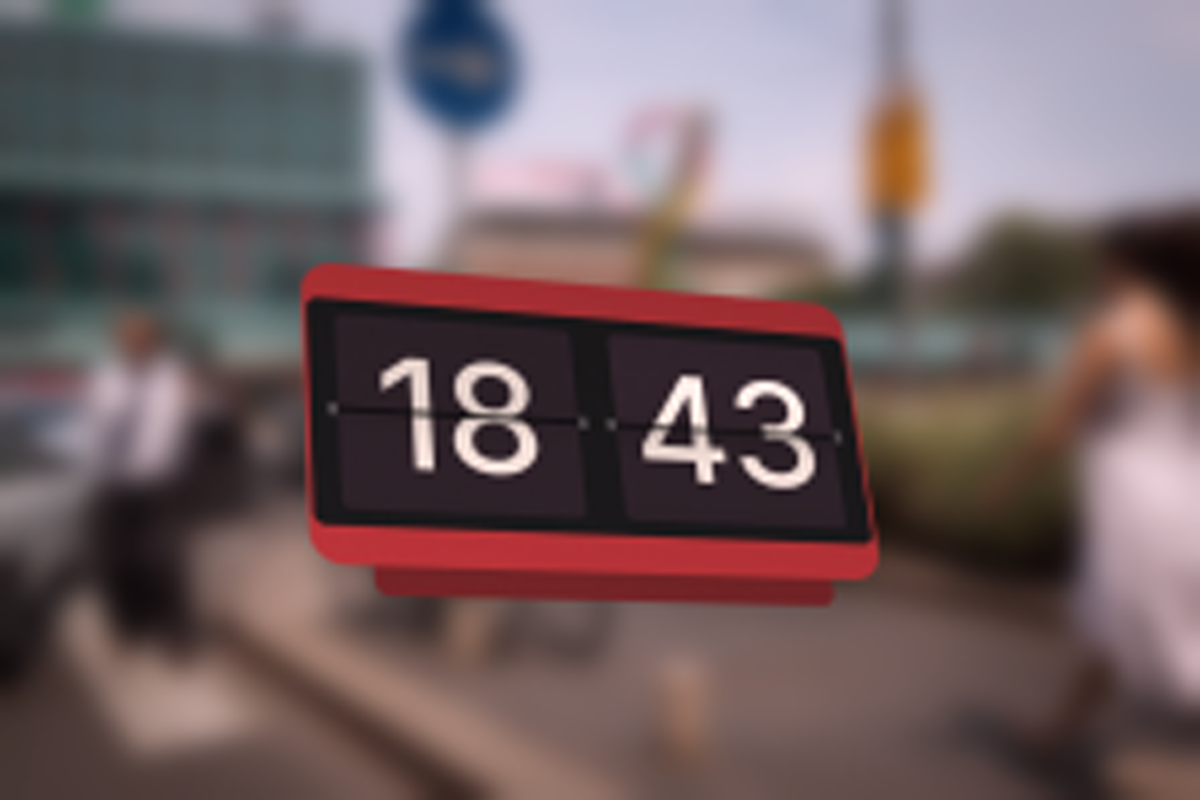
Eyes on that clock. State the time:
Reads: 18:43
